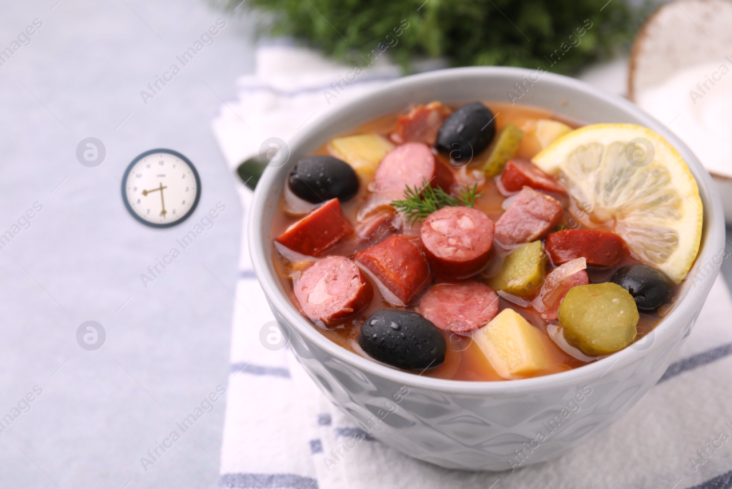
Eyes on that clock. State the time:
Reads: 8:29
